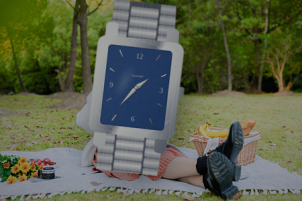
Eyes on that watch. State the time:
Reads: 1:36
